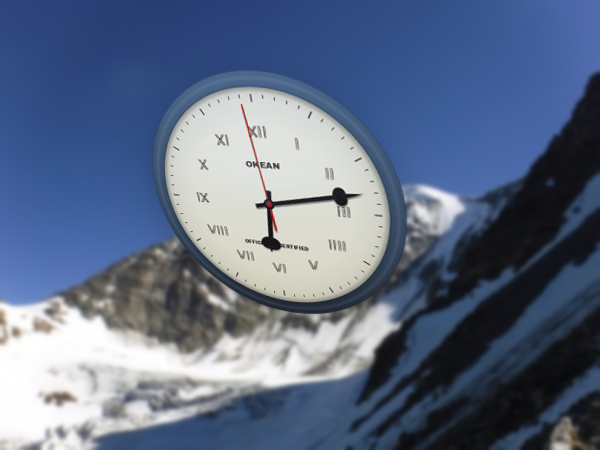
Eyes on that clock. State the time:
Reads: 6:12:59
